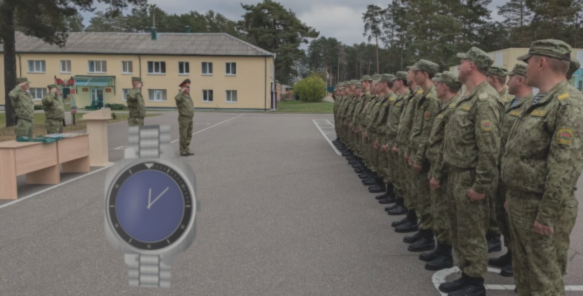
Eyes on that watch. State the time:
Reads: 12:08
